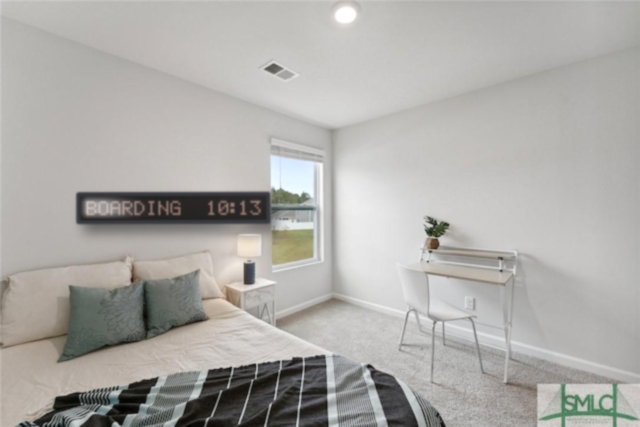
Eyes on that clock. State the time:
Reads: 10:13
